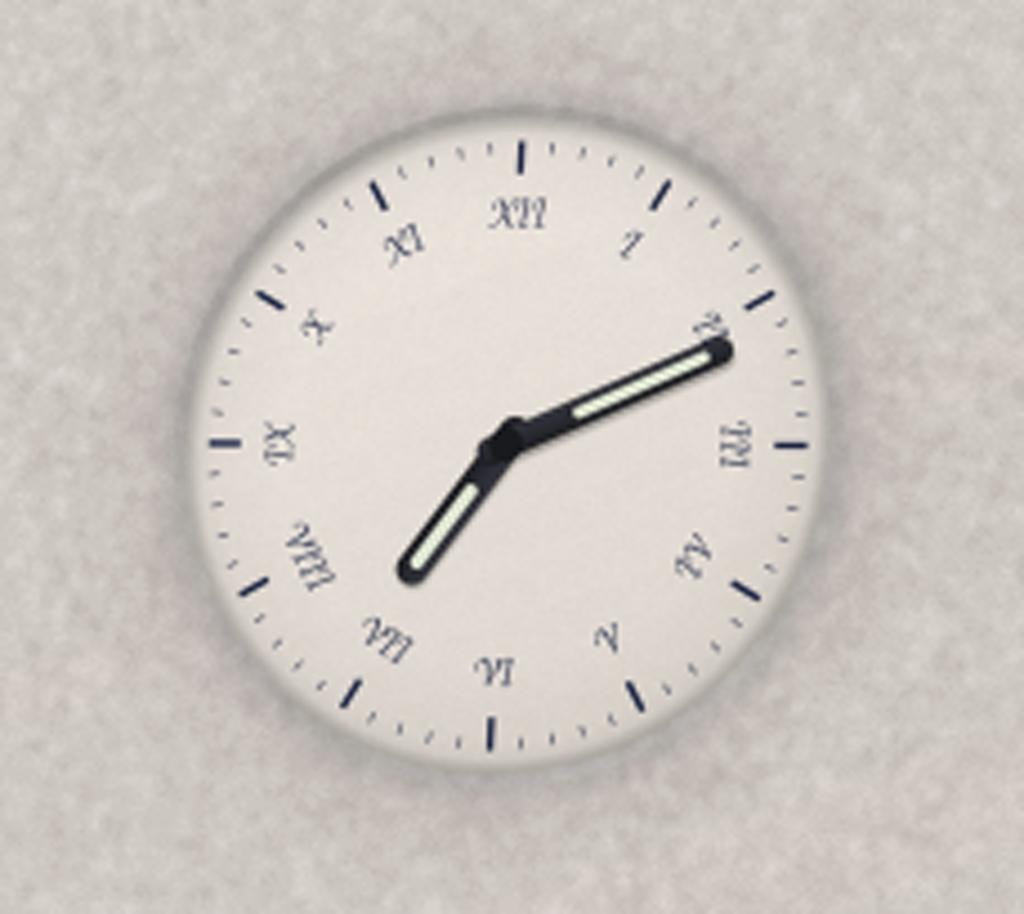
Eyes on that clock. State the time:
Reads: 7:11
